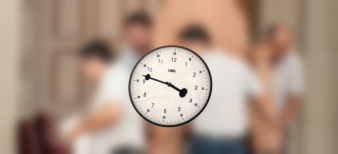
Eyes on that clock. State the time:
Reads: 3:47
